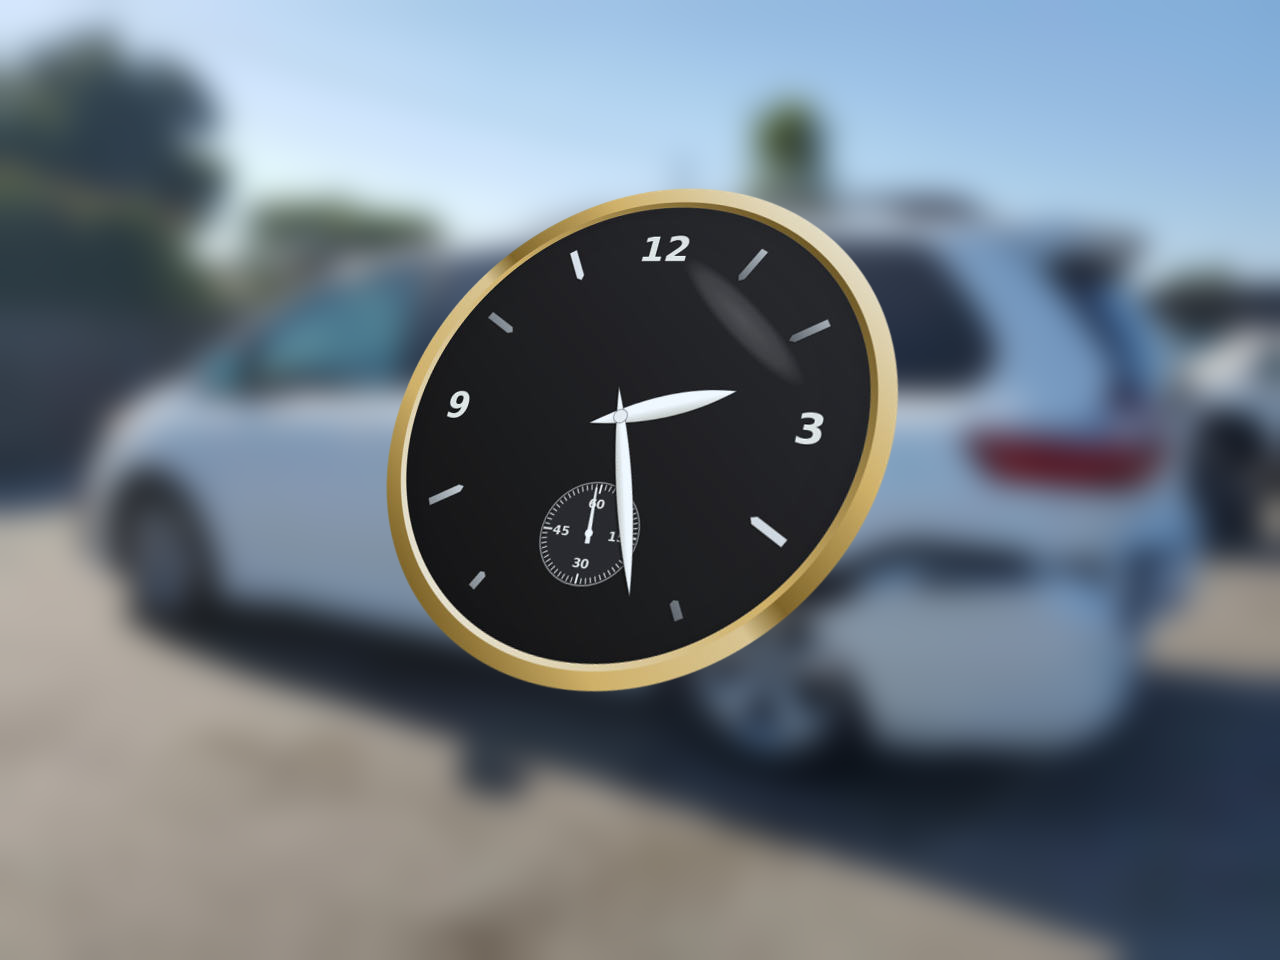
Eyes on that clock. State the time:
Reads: 2:26:59
